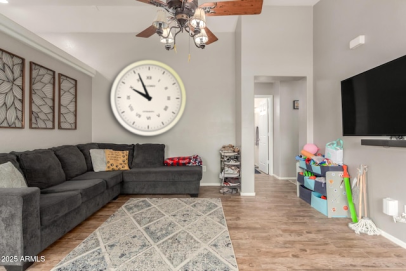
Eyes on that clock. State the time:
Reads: 9:56
